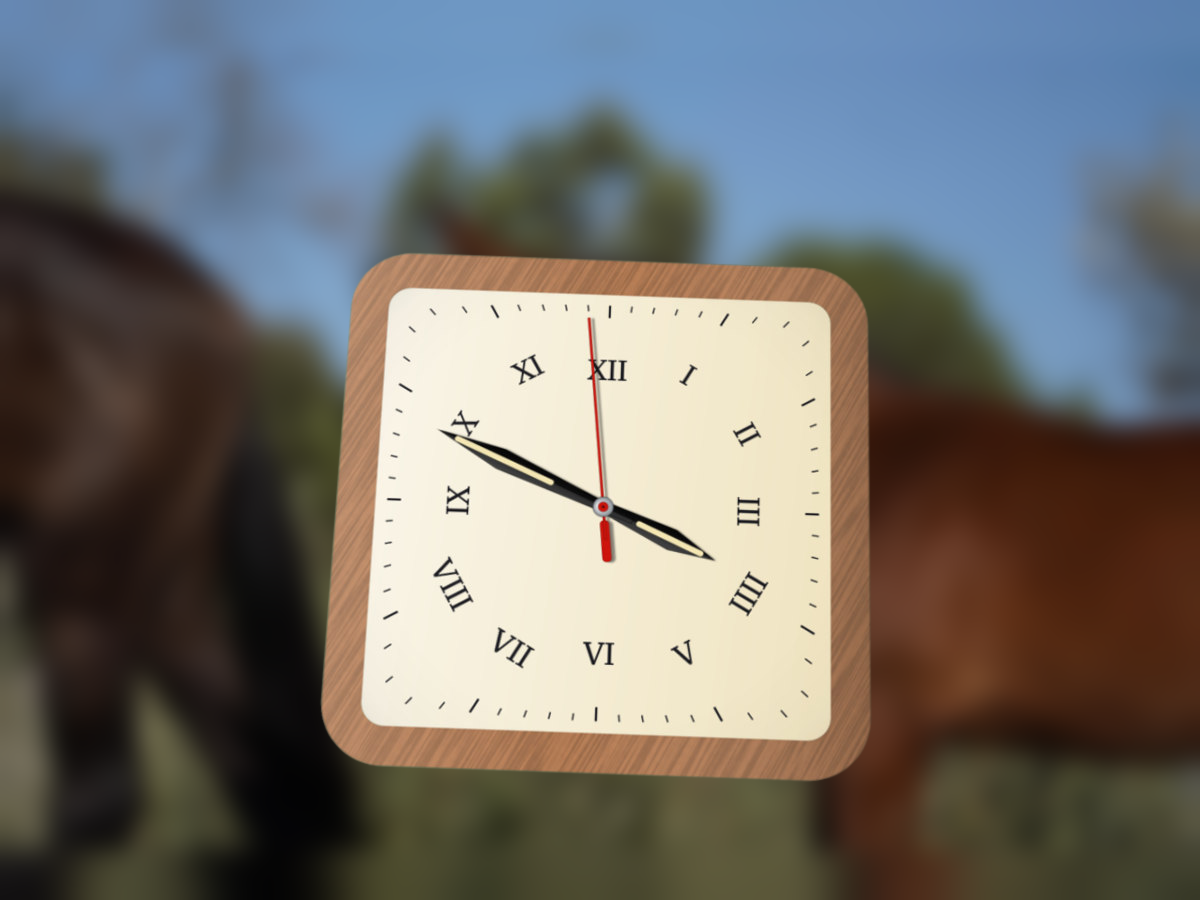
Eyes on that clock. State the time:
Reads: 3:48:59
